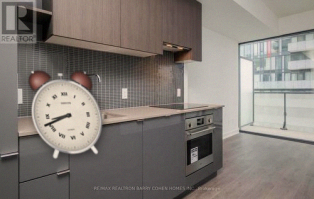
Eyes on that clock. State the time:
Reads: 8:42
